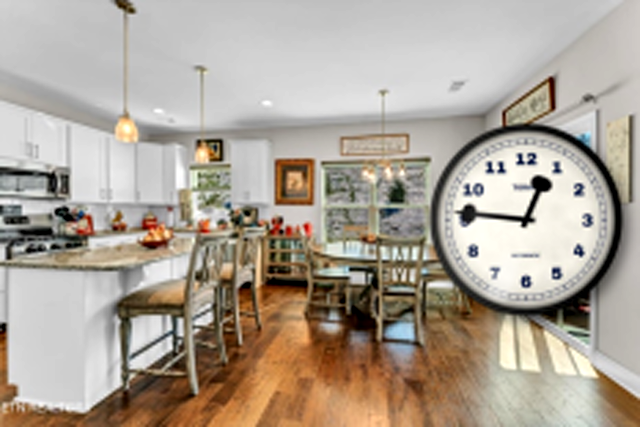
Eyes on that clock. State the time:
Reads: 12:46
